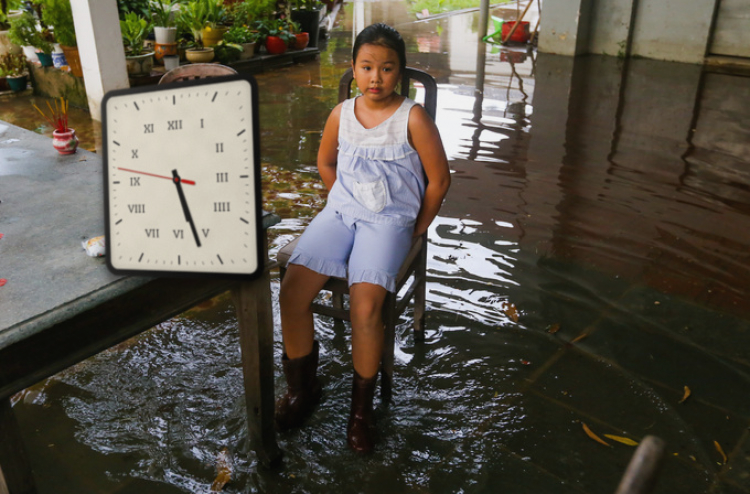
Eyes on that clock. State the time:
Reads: 5:26:47
